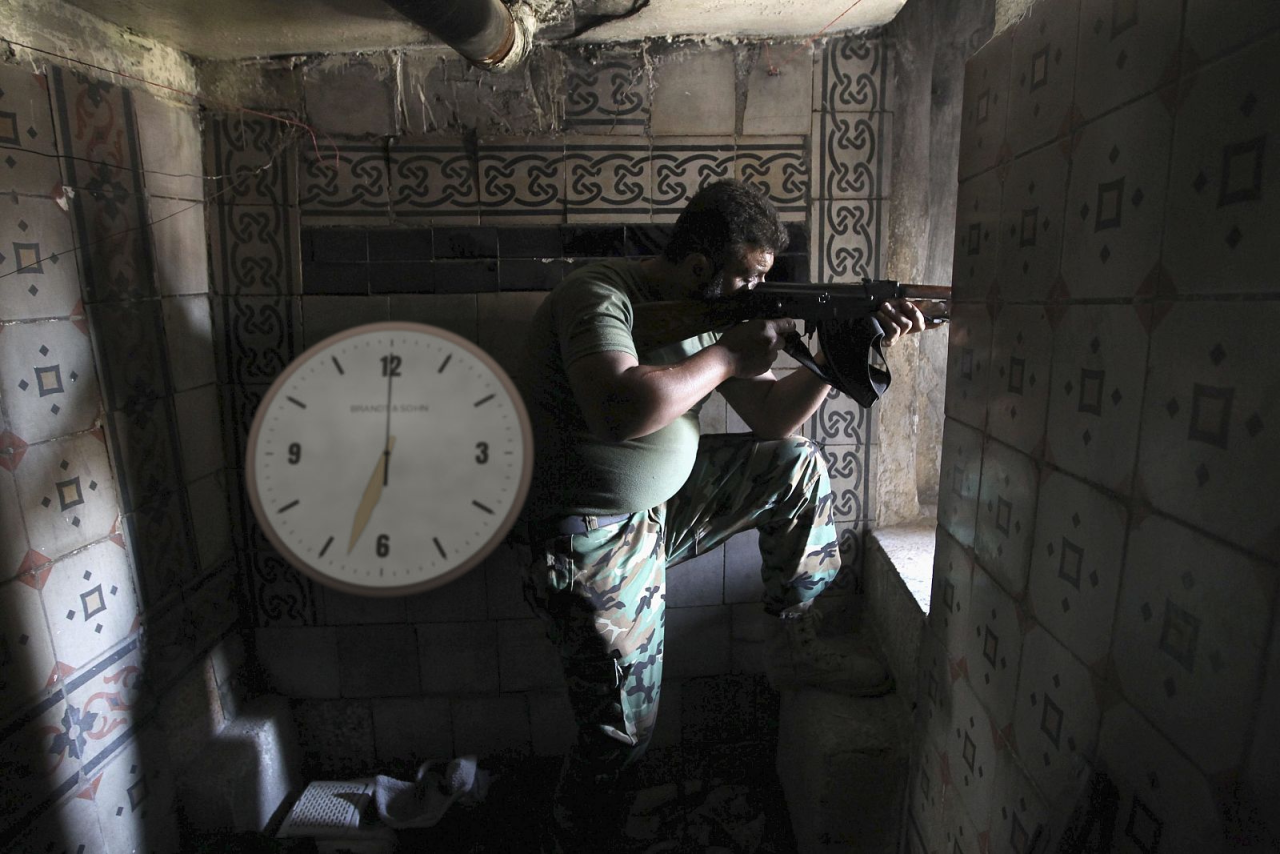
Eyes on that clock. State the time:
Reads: 6:33:00
